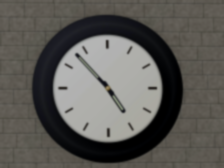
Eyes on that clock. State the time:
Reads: 4:53
